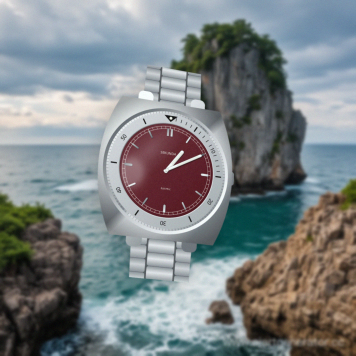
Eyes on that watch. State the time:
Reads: 1:10
